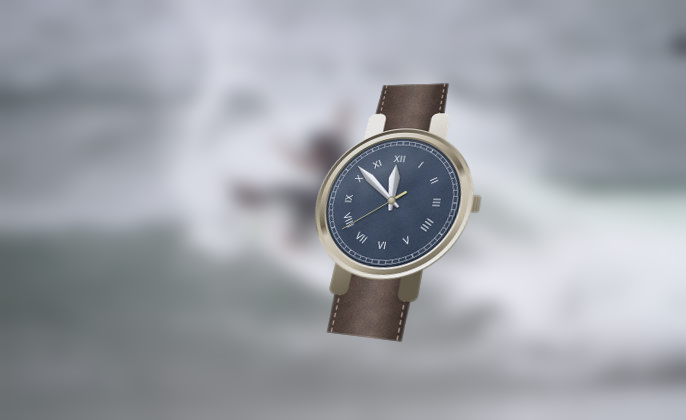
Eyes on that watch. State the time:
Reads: 11:51:39
